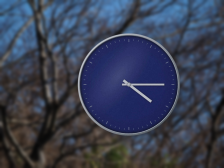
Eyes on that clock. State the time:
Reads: 4:15
